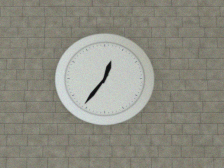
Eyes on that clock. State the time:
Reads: 12:36
